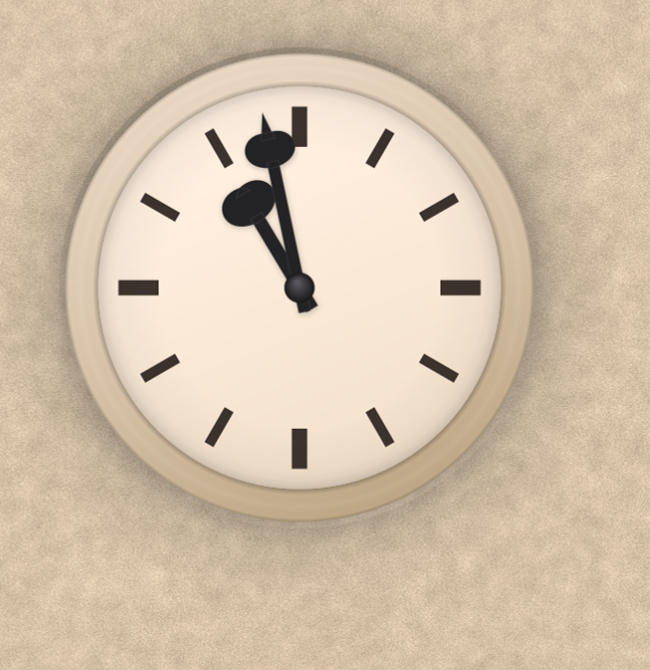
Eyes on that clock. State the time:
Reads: 10:58
